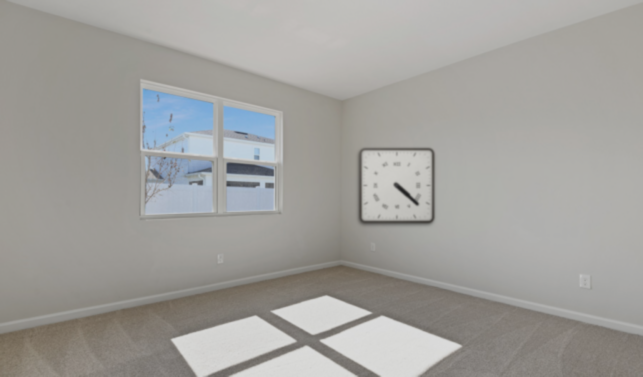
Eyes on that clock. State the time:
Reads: 4:22
